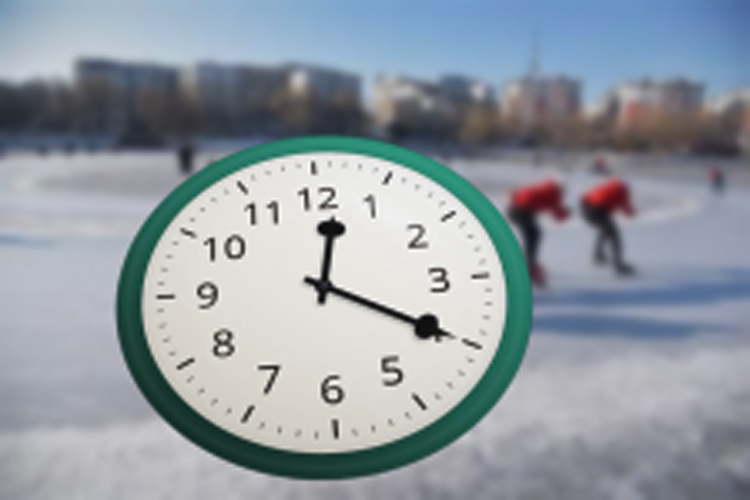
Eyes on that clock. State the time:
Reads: 12:20
